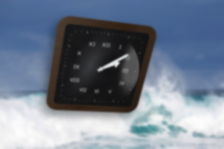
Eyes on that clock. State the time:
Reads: 2:09
